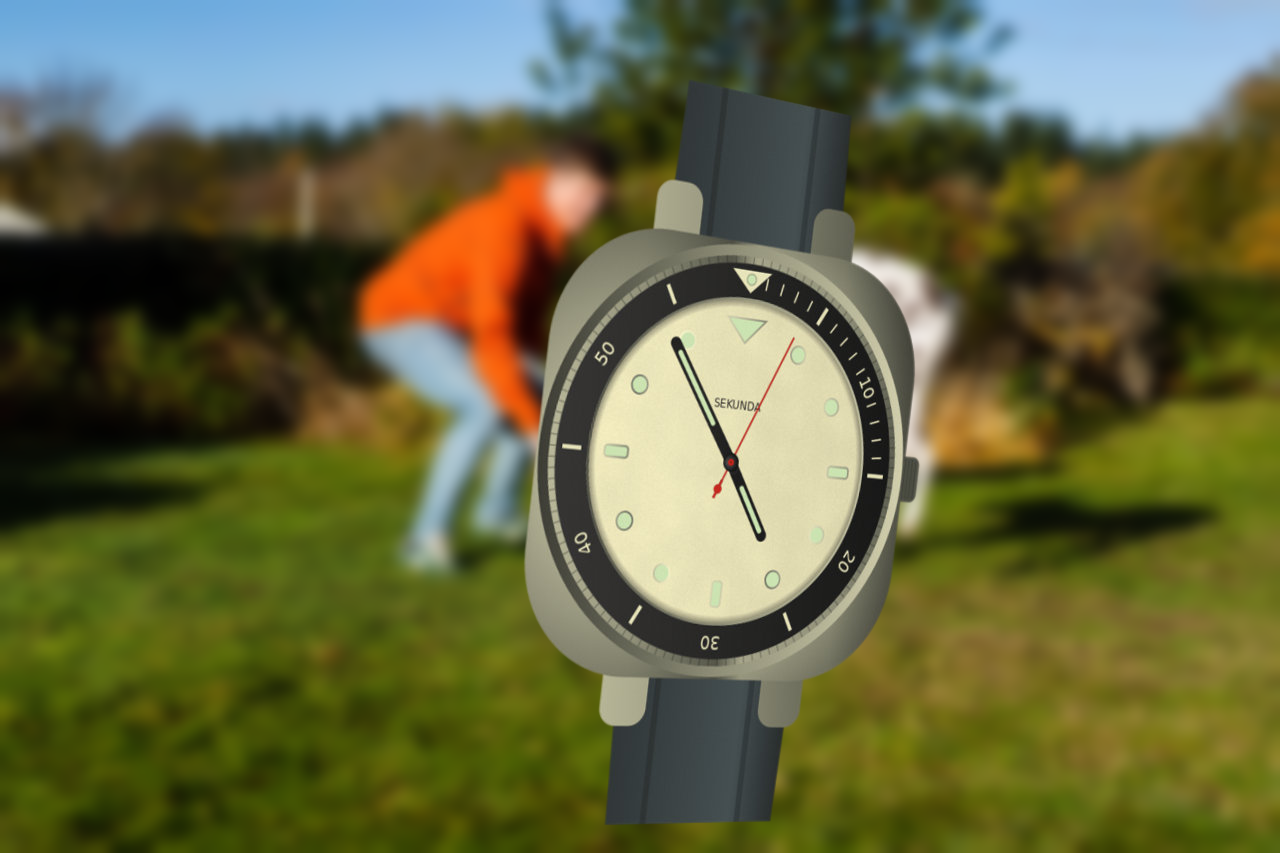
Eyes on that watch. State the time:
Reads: 4:54:04
